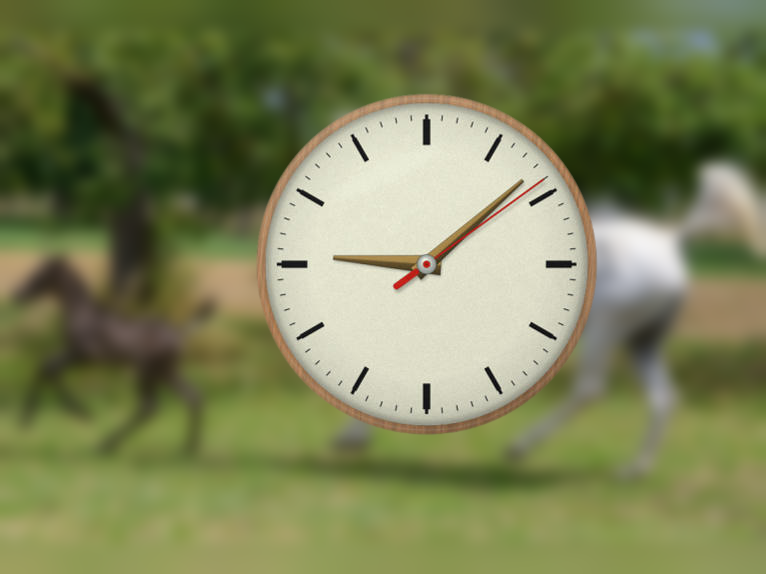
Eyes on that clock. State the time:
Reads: 9:08:09
